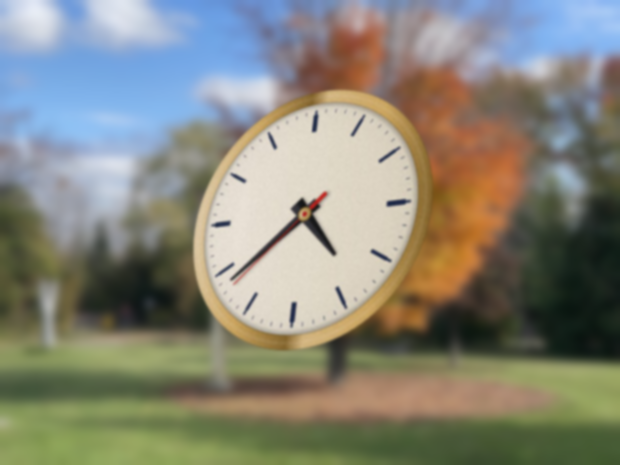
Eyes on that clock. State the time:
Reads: 4:38:38
